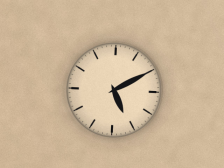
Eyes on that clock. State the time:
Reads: 5:10
